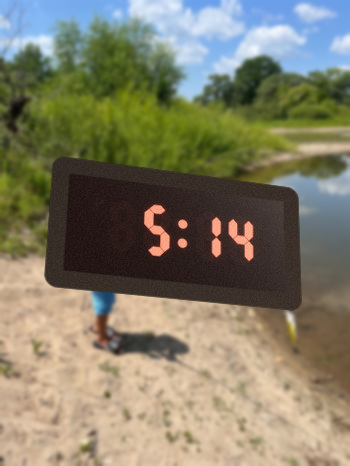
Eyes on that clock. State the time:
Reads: 5:14
